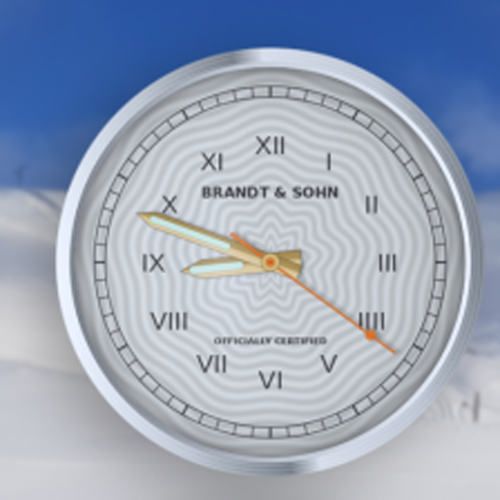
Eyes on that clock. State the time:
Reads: 8:48:21
